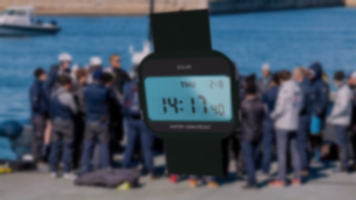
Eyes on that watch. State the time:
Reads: 14:17:40
